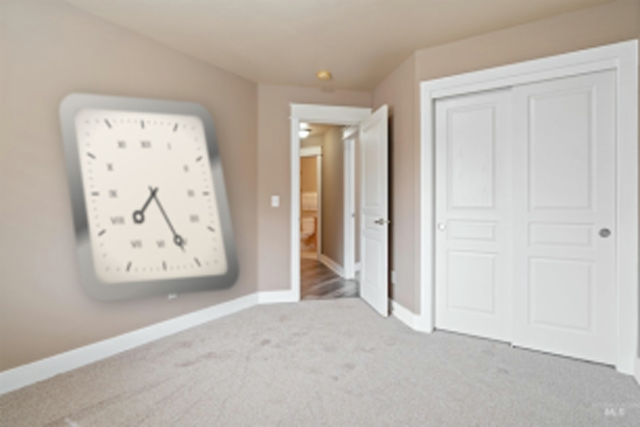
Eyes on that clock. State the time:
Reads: 7:26
